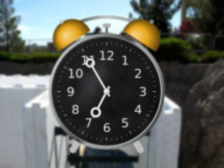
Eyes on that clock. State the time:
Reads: 6:55
